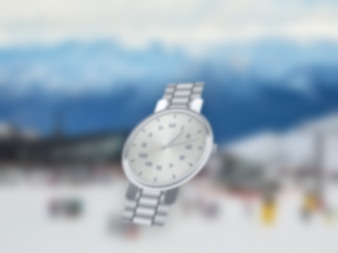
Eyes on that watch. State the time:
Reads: 1:12
